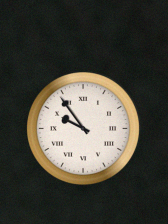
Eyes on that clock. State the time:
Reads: 9:54
